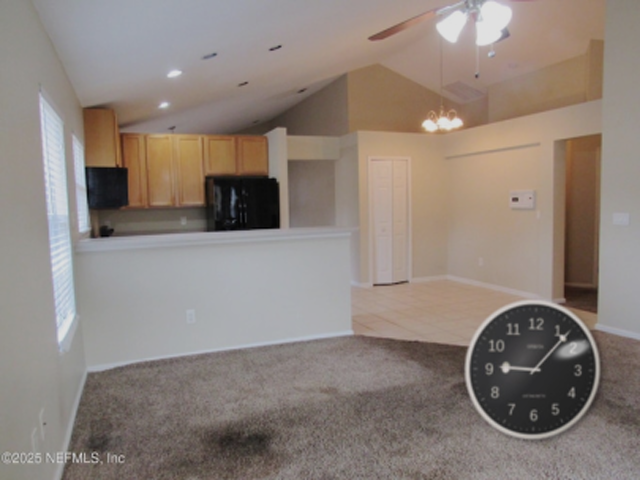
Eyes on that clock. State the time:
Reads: 9:07
